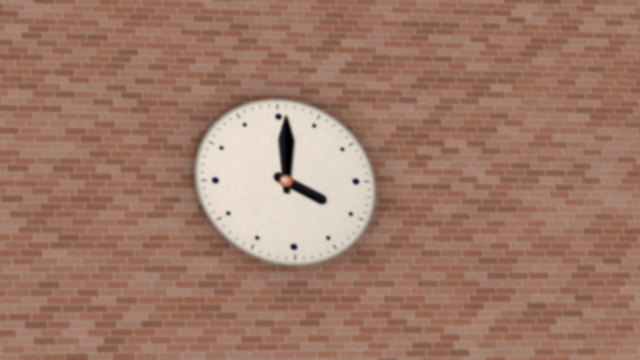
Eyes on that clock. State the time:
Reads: 4:01
